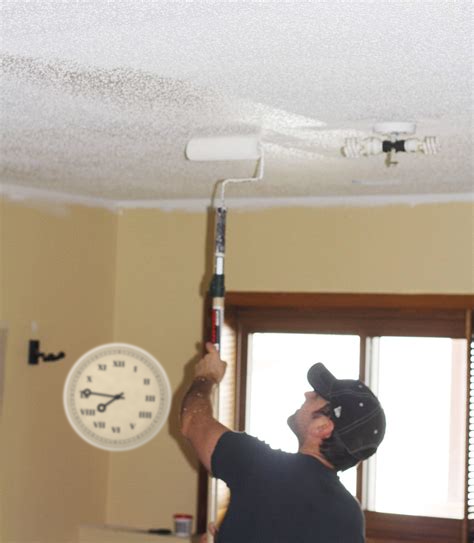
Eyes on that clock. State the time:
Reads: 7:46
